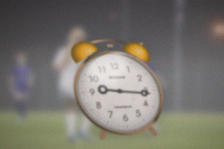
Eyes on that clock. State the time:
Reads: 9:16
